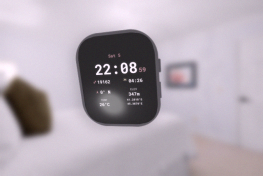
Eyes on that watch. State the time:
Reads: 22:08
